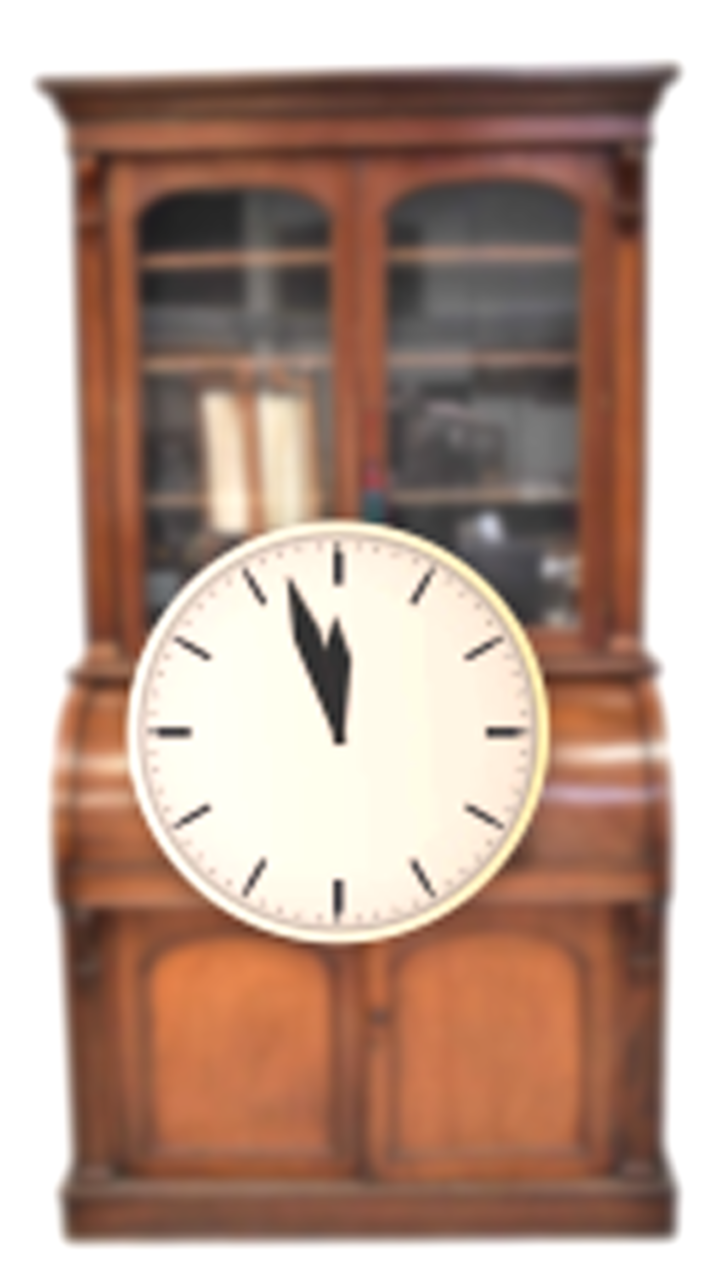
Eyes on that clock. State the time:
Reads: 11:57
